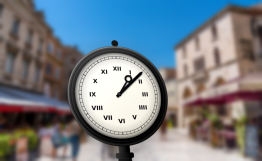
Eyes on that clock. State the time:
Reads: 1:08
